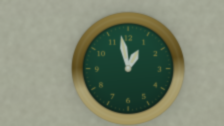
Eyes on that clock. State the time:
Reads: 12:58
